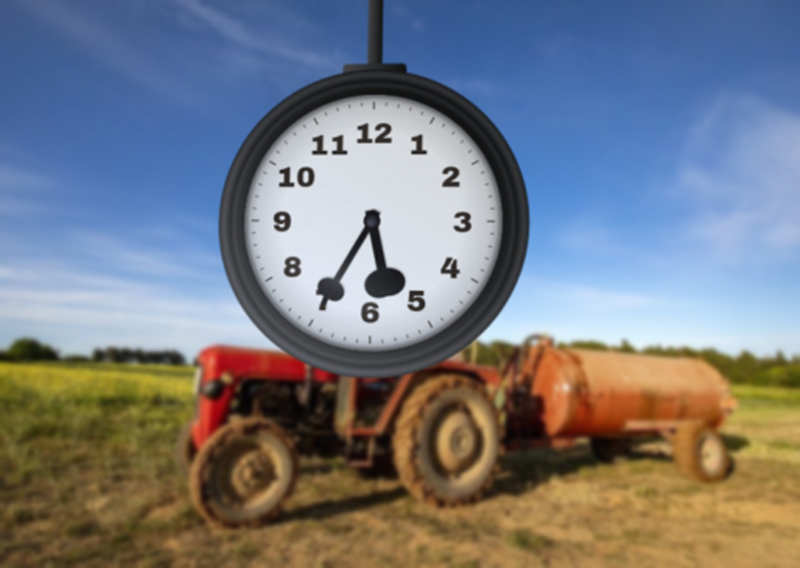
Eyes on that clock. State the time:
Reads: 5:35
